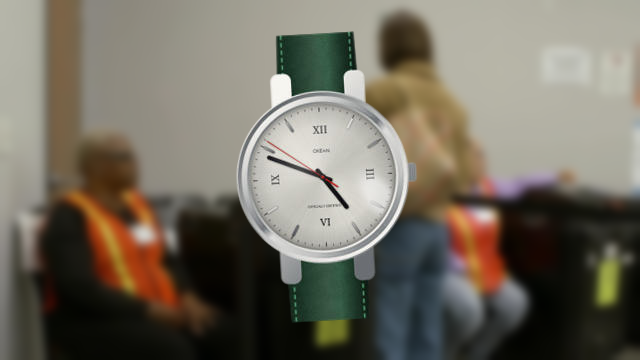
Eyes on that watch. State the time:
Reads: 4:48:51
